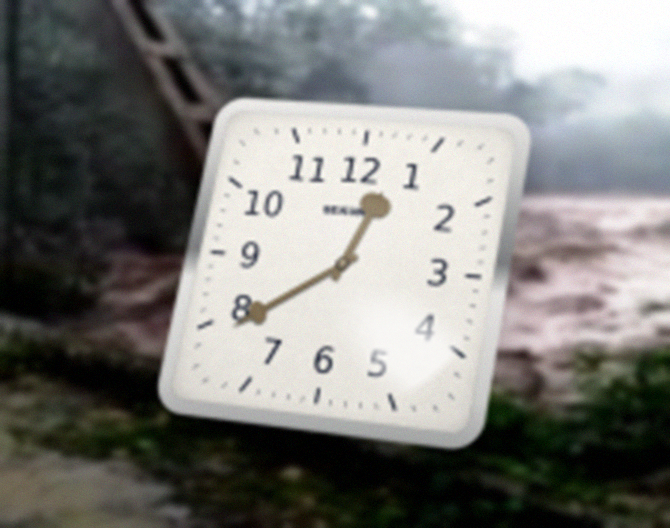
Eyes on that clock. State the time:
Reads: 12:39
